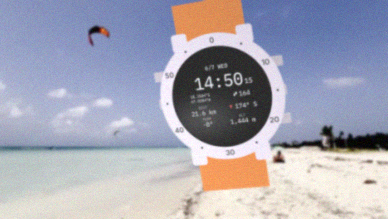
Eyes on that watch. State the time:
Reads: 14:50
